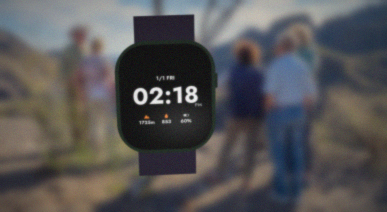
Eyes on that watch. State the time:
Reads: 2:18
